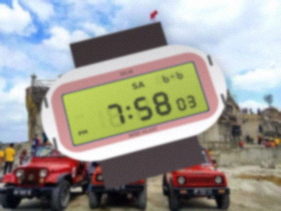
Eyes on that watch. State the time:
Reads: 7:58:03
